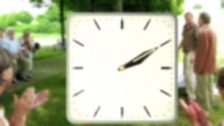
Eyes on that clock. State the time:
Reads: 2:10
